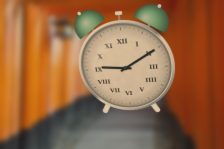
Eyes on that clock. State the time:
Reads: 9:10
